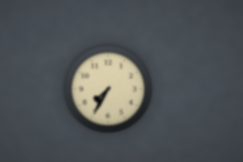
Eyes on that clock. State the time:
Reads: 7:35
